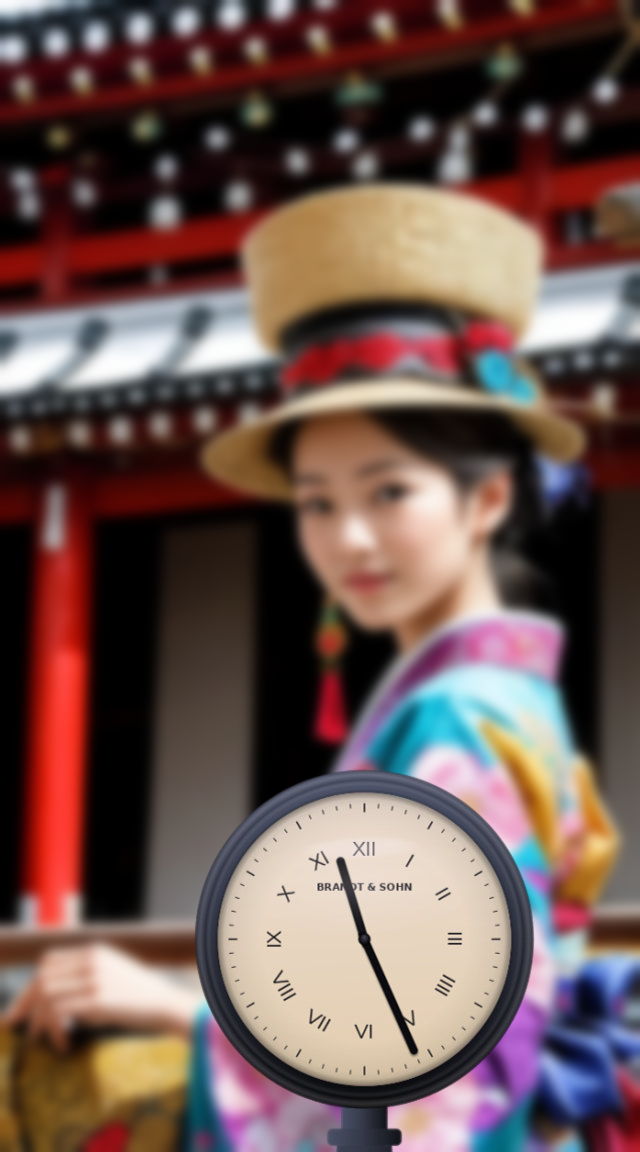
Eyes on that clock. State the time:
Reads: 11:26
